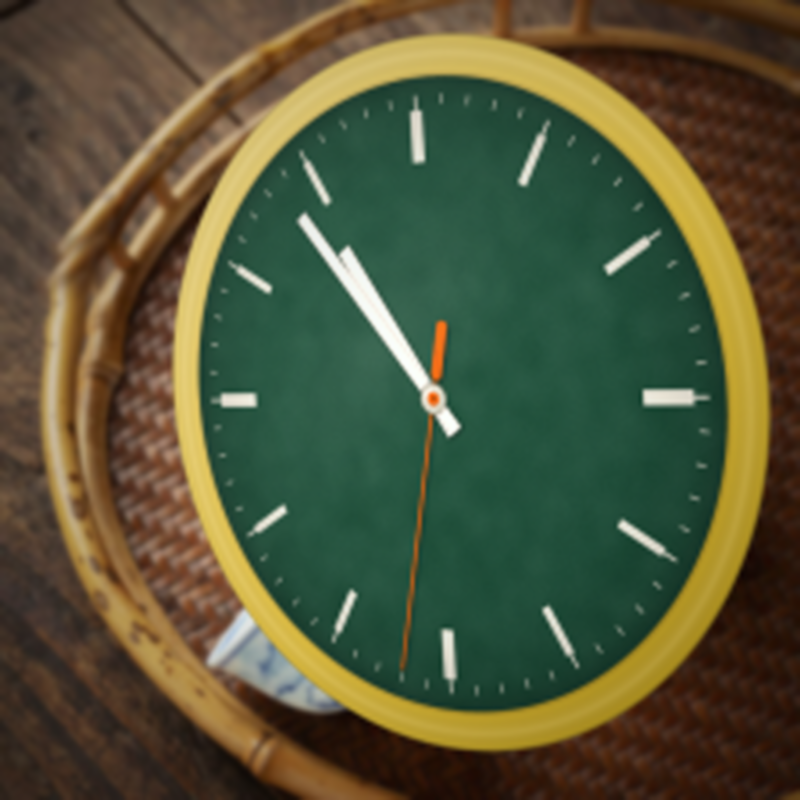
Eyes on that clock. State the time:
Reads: 10:53:32
